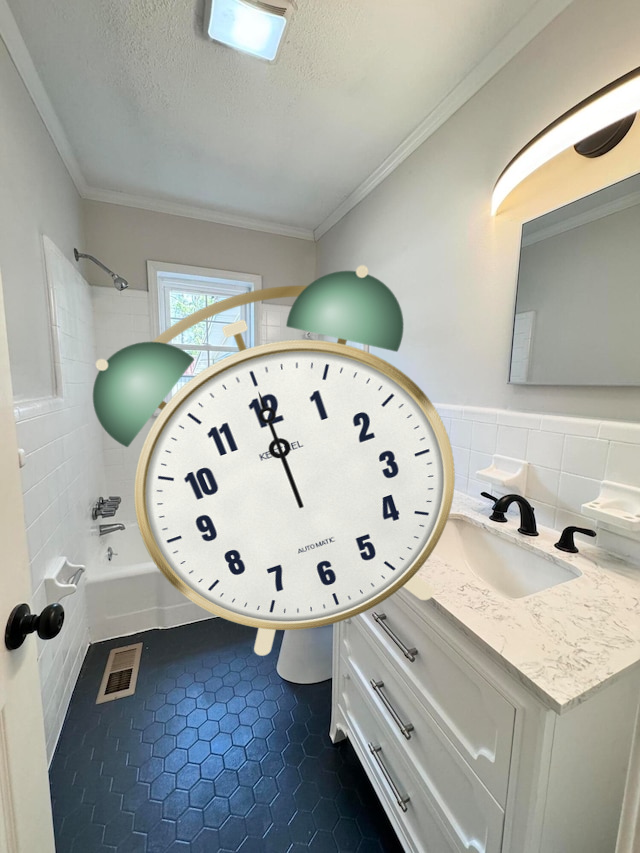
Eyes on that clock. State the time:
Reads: 12:00
